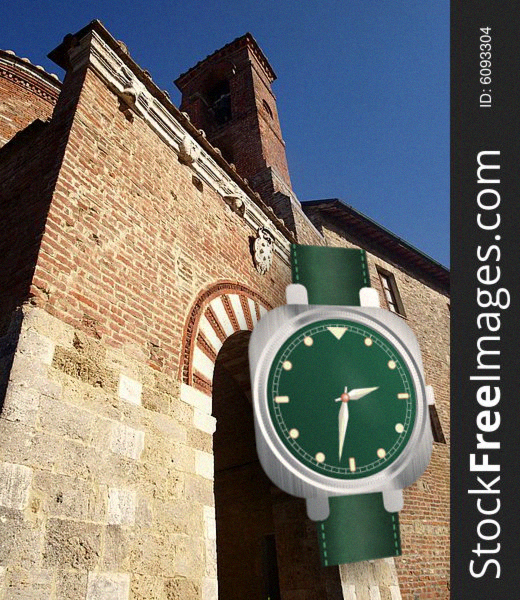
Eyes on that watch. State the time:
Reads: 2:32
